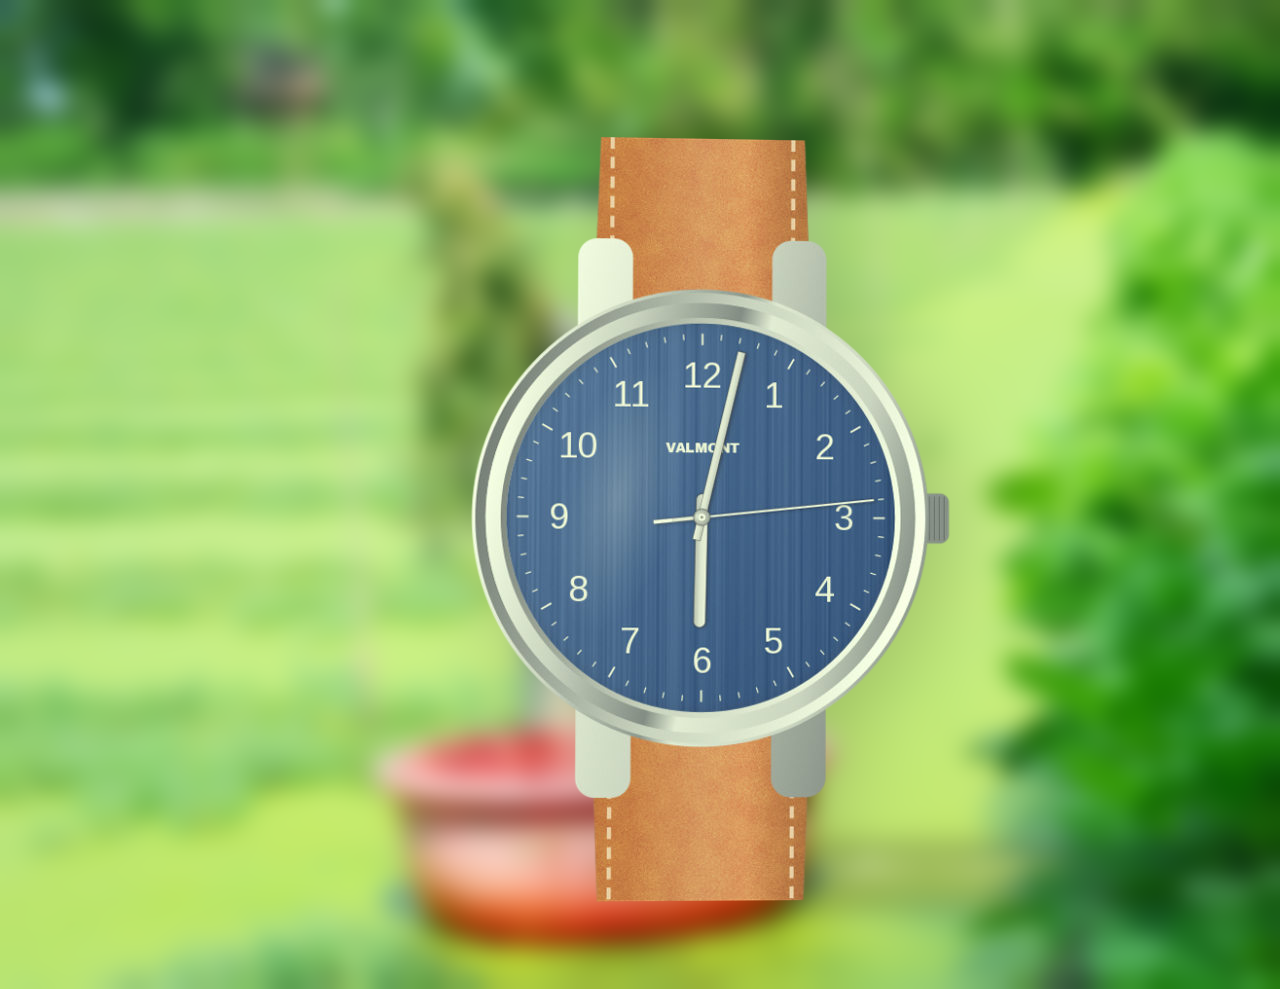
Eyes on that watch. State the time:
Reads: 6:02:14
